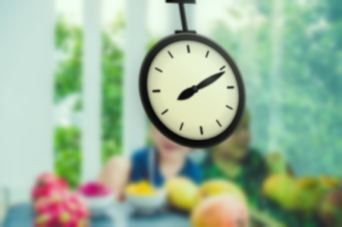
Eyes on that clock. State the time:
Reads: 8:11
